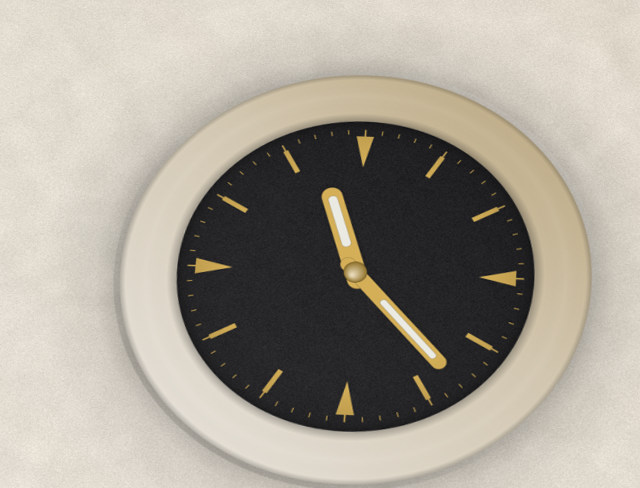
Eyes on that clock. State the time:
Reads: 11:23
